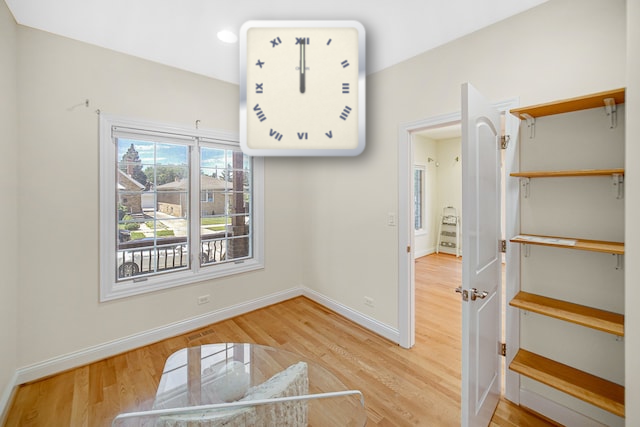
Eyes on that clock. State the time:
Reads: 12:00
